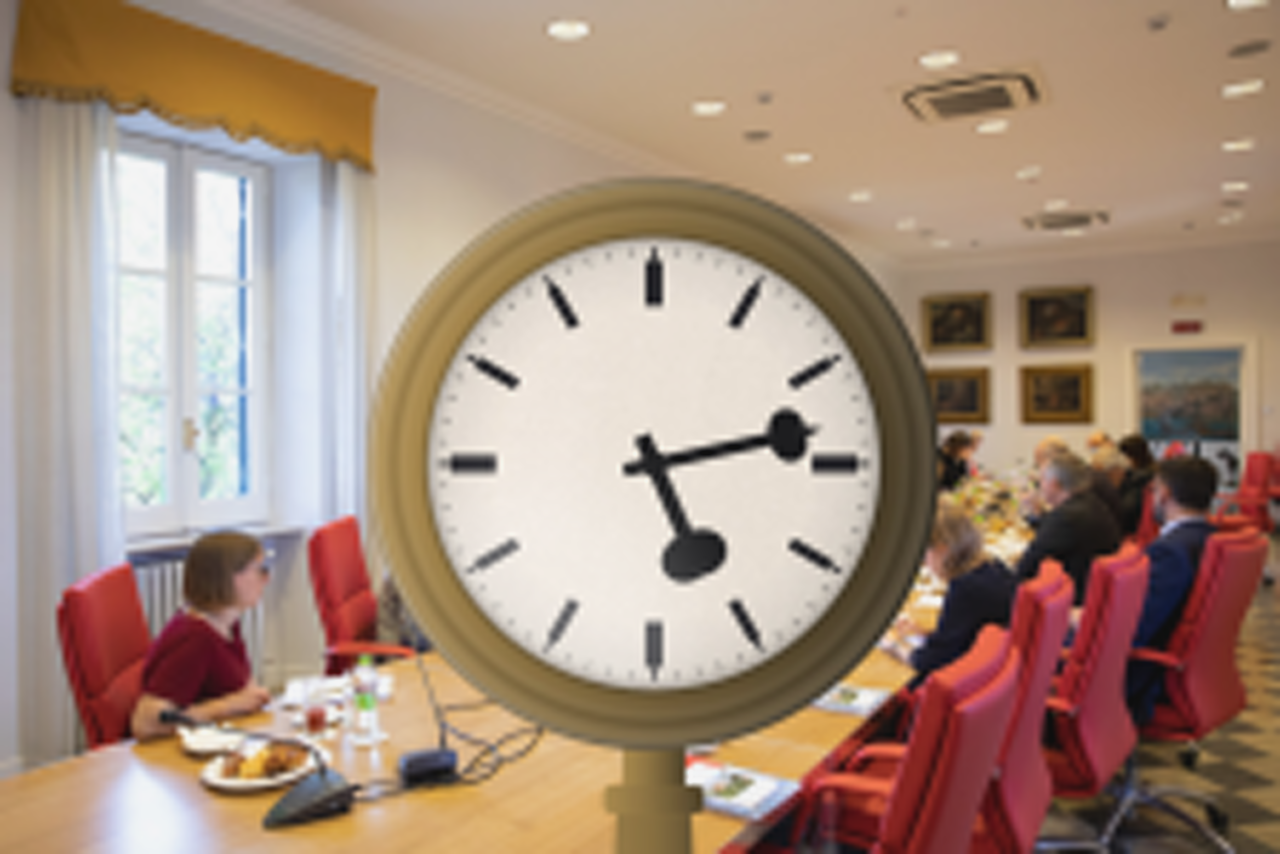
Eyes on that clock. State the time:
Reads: 5:13
